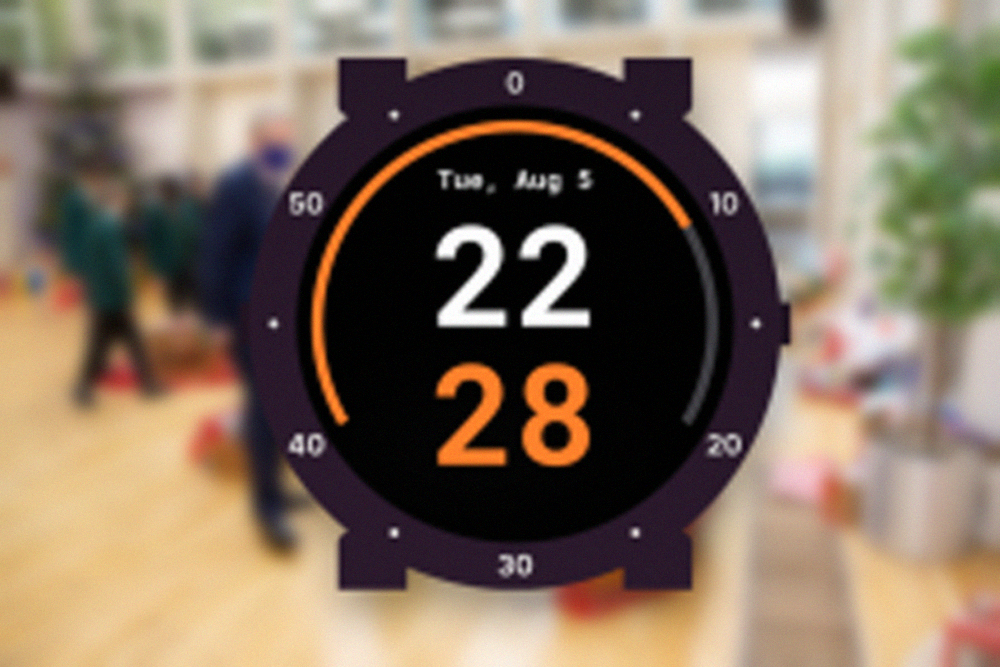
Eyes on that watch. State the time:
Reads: 22:28
